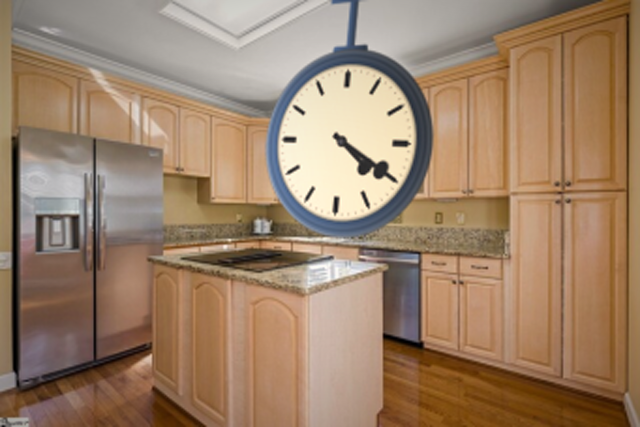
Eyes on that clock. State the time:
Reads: 4:20
